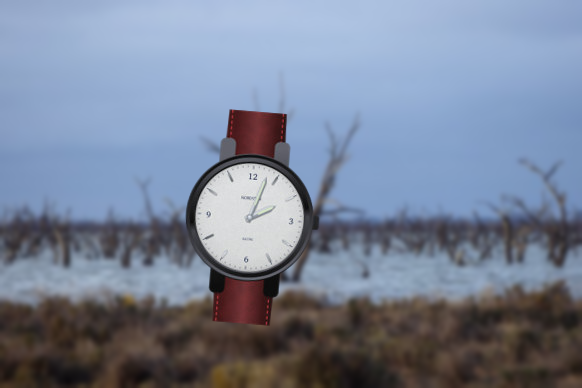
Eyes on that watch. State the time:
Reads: 2:03
